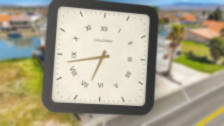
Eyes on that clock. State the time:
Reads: 6:43
